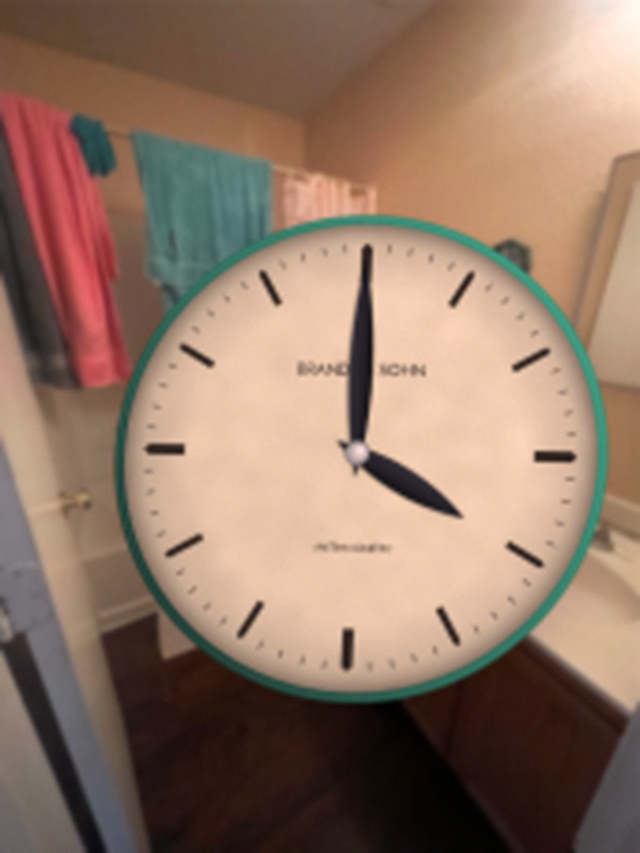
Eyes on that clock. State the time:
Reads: 4:00
